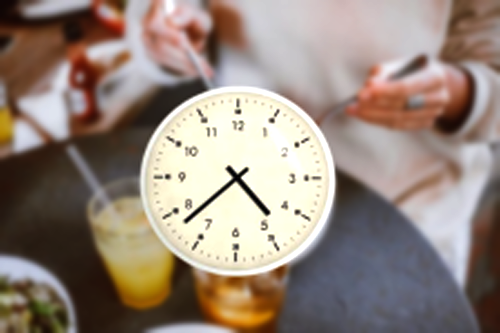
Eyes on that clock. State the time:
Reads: 4:38
